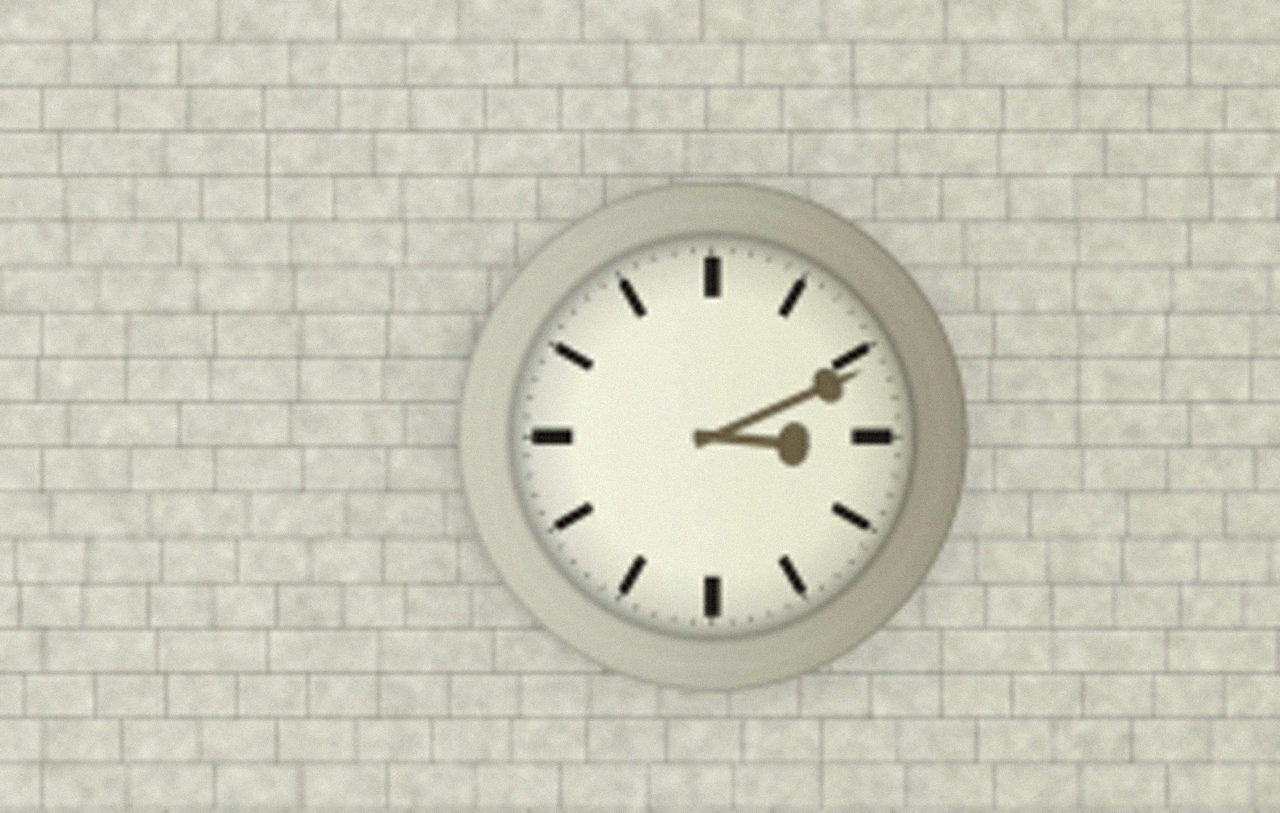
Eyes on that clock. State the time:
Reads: 3:11
